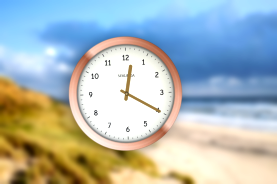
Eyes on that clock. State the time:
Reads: 12:20
